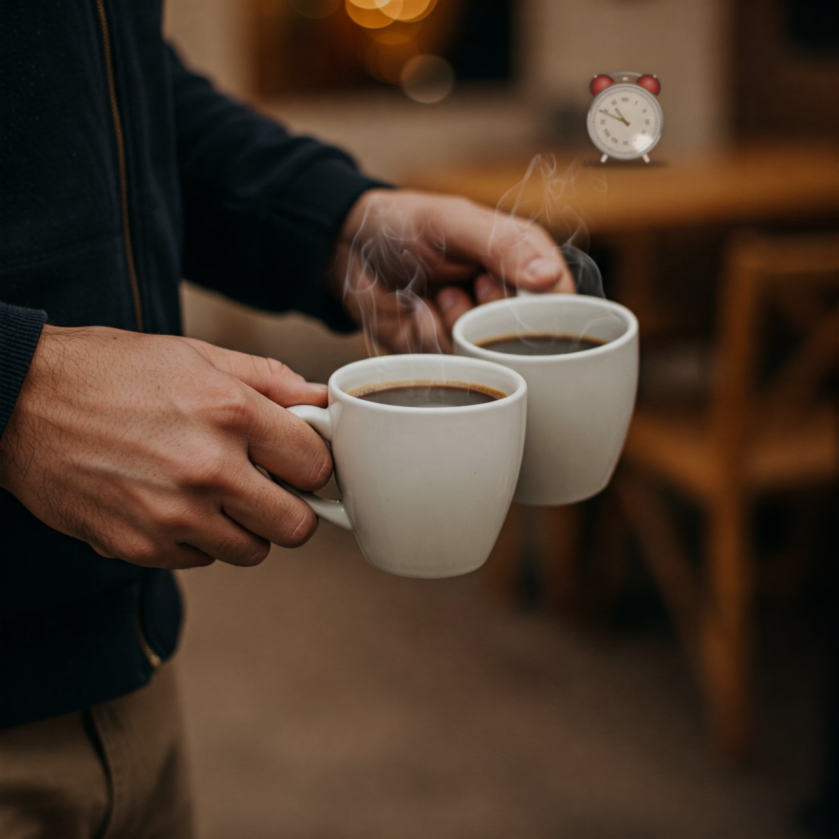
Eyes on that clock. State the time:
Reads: 10:49
